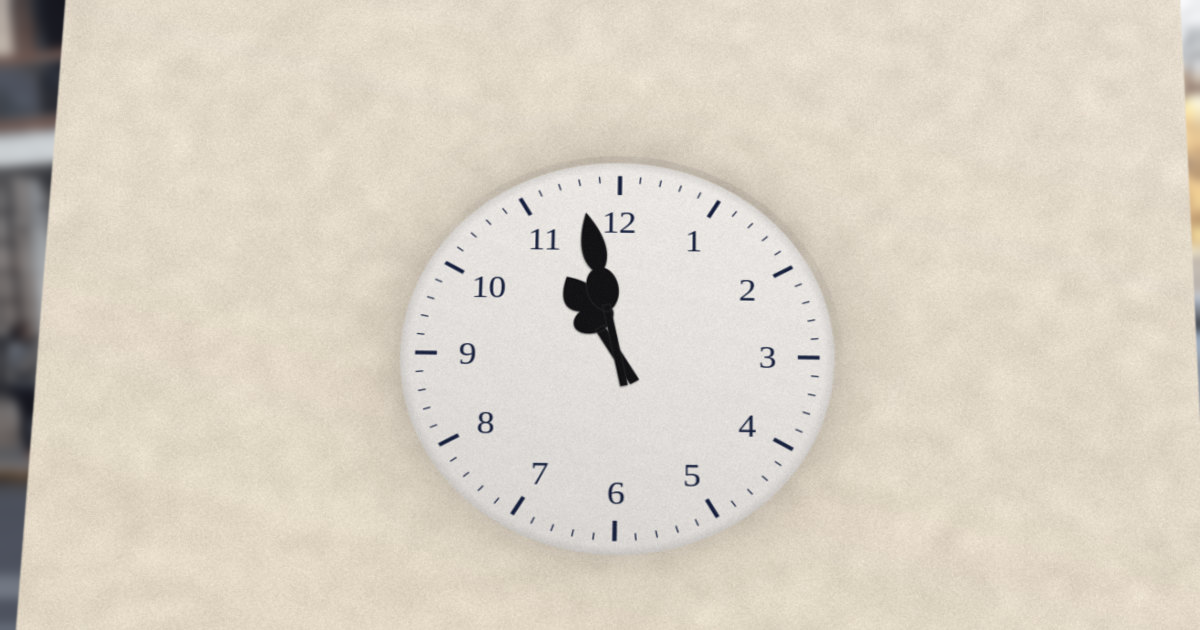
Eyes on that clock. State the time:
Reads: 10:58
